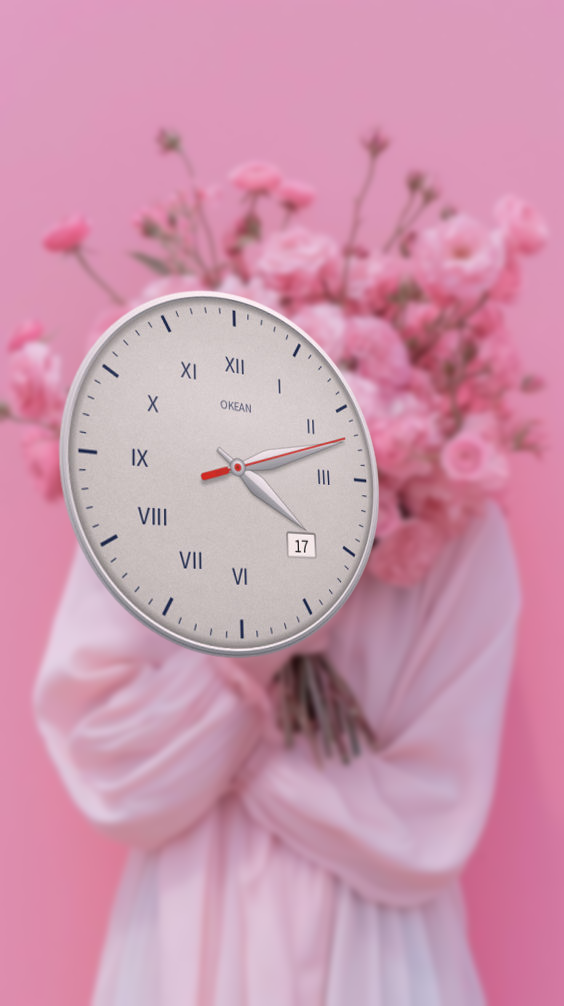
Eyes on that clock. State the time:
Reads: 4:12:12
